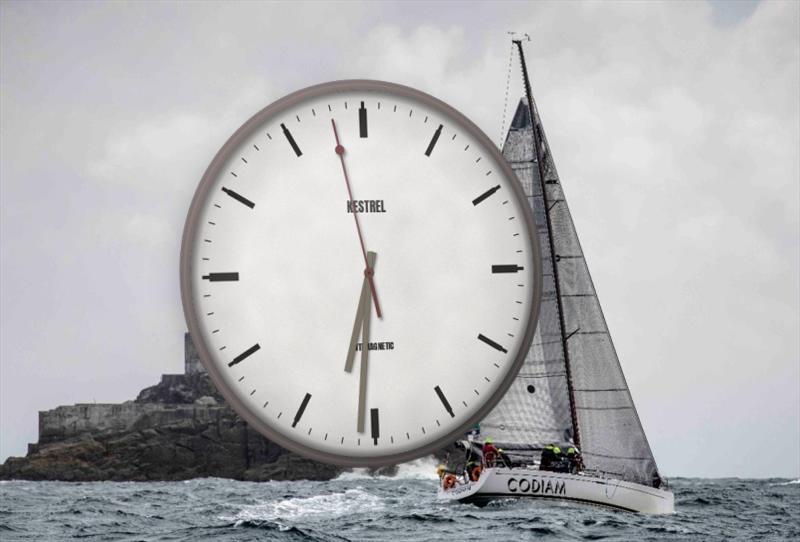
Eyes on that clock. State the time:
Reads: 6:30:58
